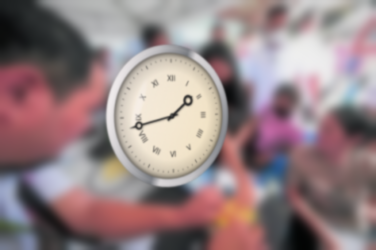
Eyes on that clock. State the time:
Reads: 1:43
